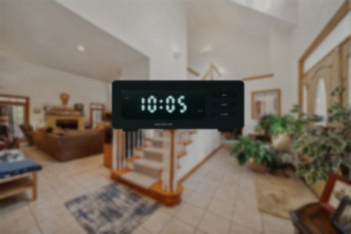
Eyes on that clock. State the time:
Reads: 10:05
